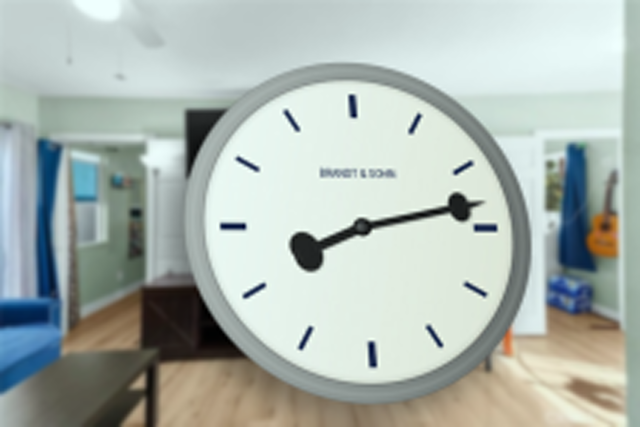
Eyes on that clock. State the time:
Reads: 8:13
